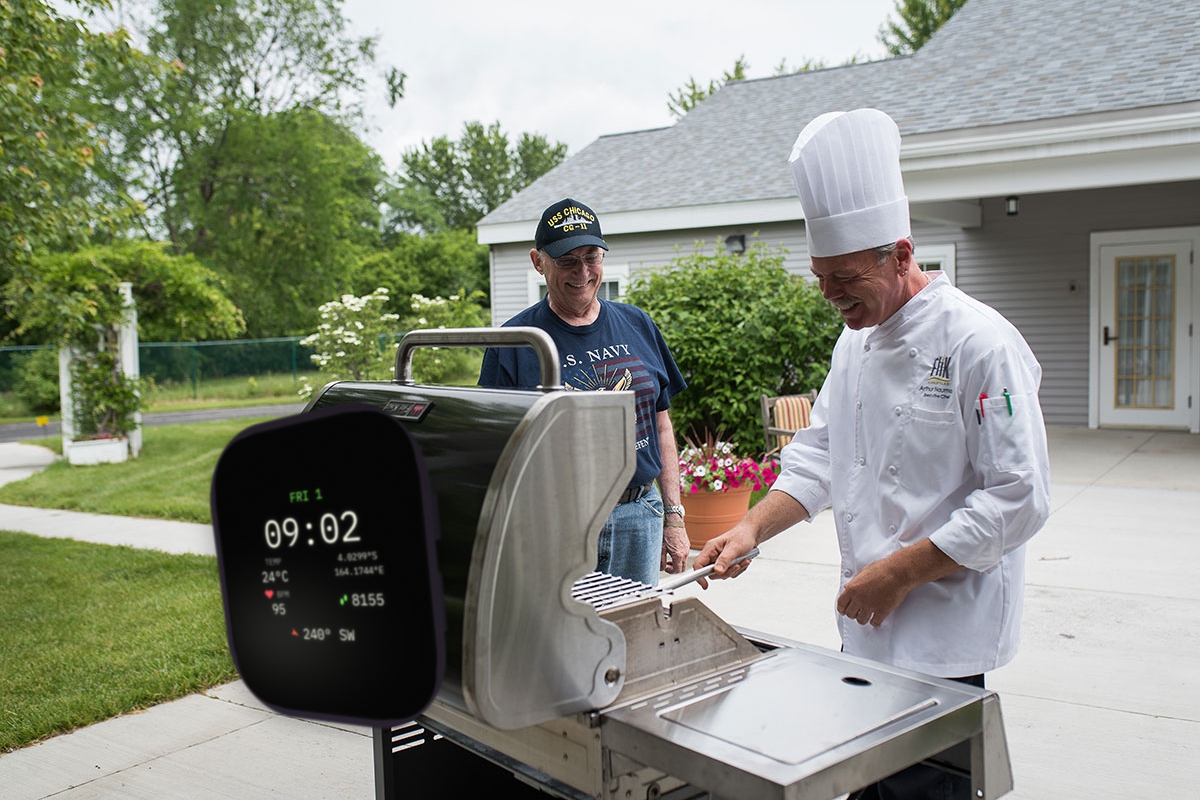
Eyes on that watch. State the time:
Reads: 9:02
